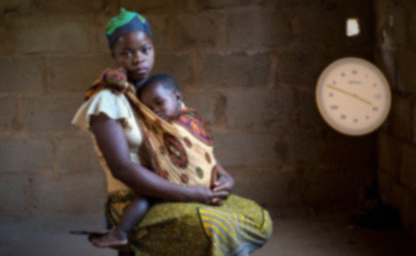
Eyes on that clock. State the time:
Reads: 3:48
